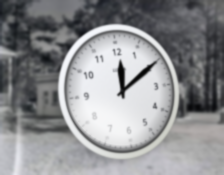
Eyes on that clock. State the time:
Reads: 12:10
